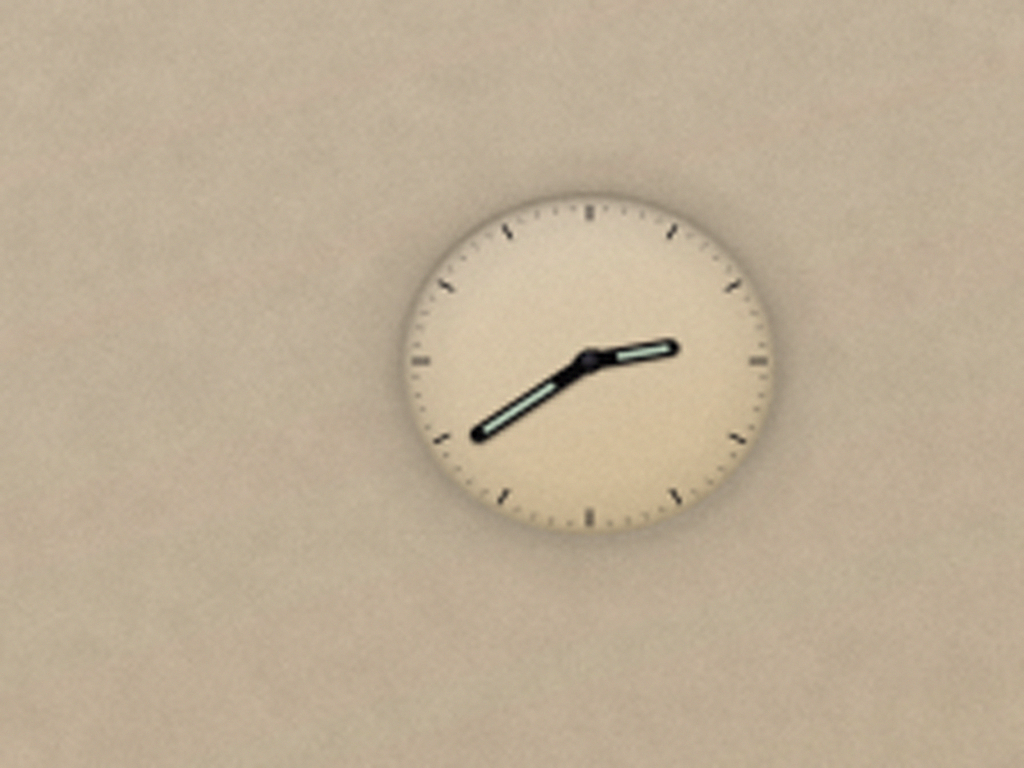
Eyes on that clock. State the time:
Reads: 2:39
